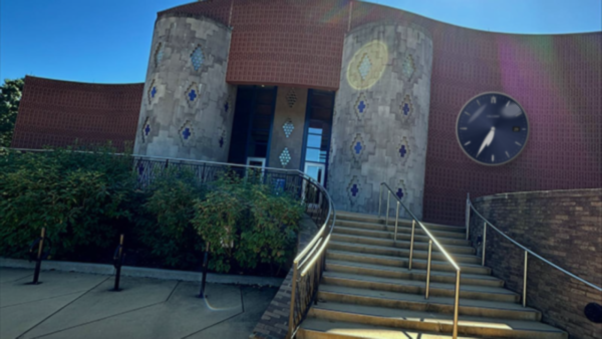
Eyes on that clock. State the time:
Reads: 6:35
